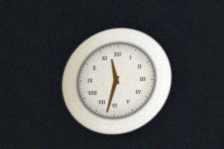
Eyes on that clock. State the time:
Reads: 11:32
